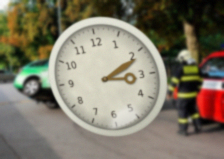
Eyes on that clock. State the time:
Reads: 3:11
